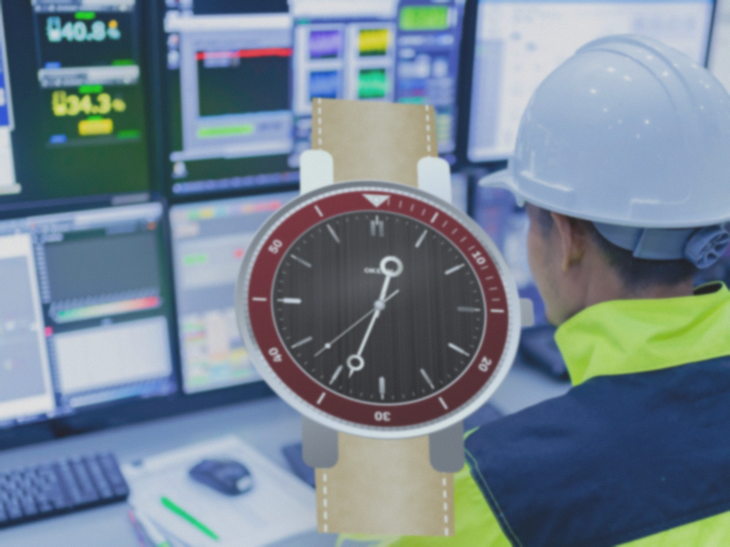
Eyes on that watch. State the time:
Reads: 12:33:38
